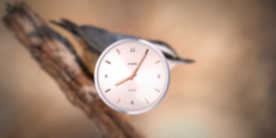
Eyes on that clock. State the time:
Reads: 8:05
